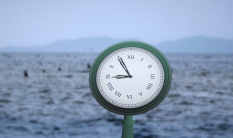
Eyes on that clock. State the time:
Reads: 8:55
